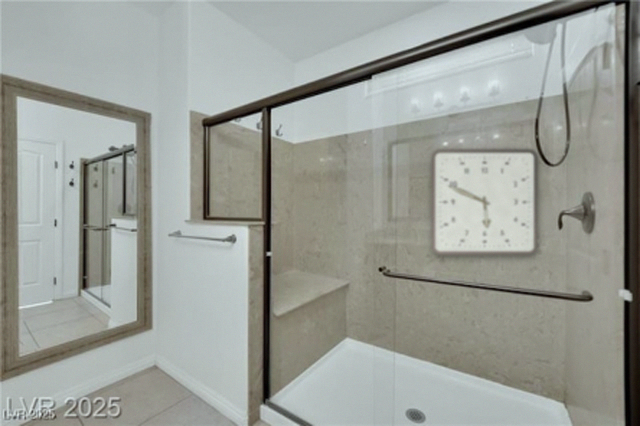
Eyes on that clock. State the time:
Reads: 5:49
